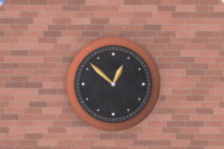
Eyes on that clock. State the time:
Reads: 12:52
